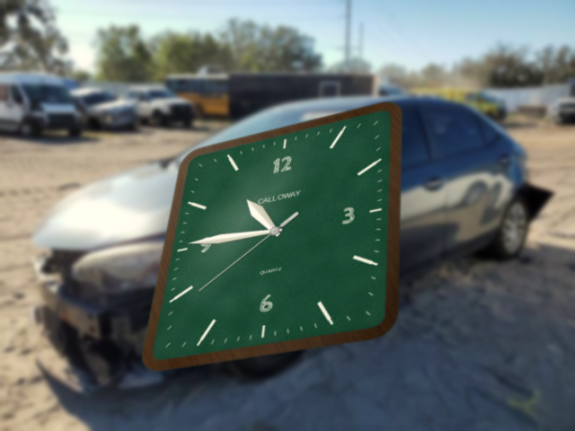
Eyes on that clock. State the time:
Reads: 10:45:39
